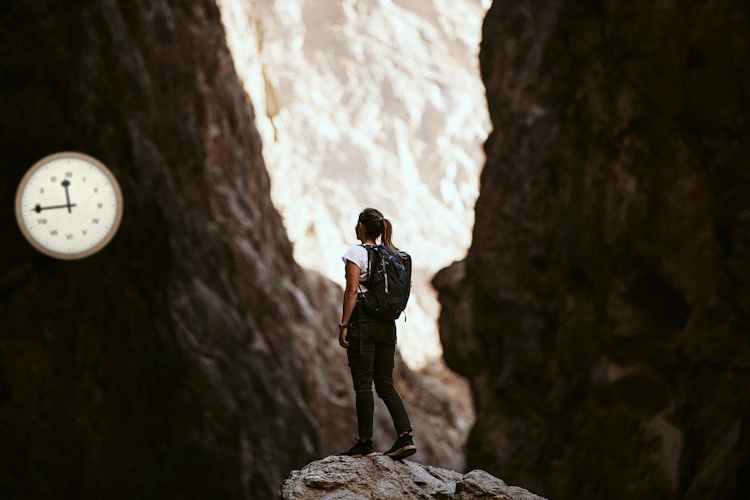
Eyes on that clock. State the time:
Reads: 11:44
